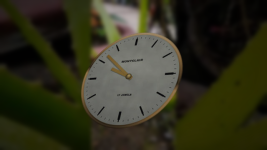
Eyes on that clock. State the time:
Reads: 9:52
